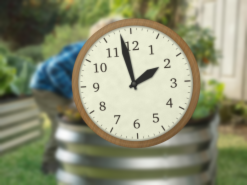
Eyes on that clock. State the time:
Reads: 1:58
